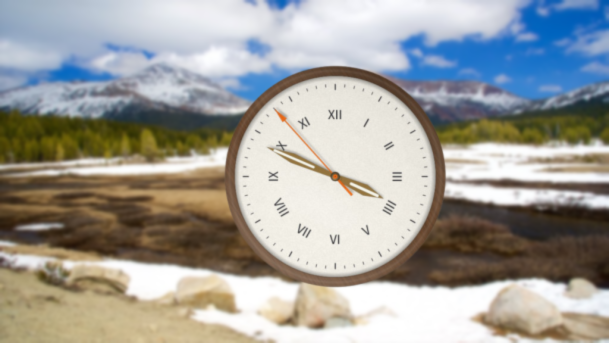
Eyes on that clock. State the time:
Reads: 3:48:53
